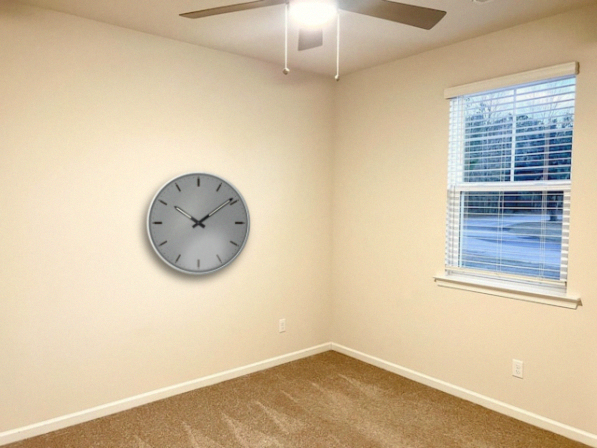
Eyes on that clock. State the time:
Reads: 10:09
